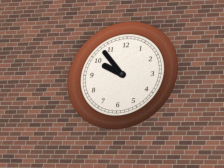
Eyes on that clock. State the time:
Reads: 9:53
